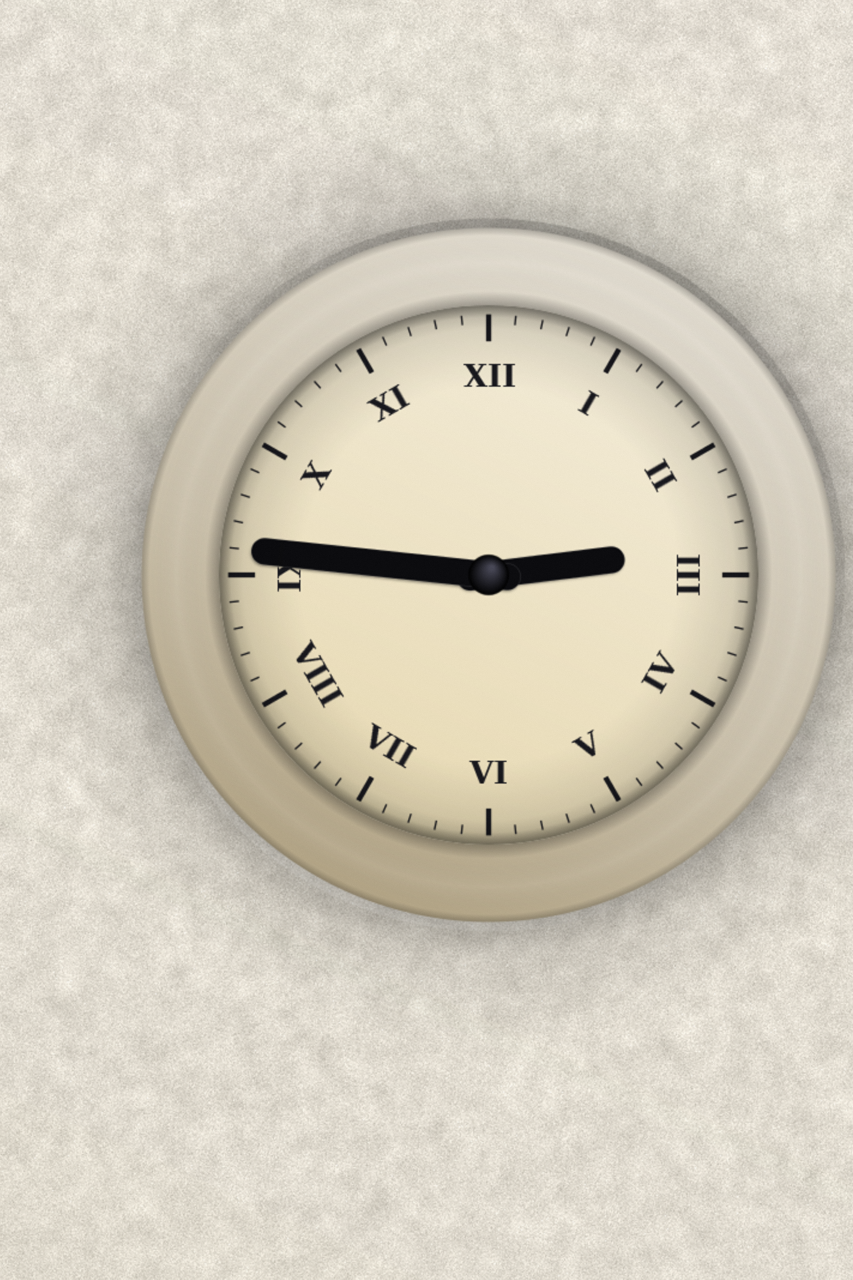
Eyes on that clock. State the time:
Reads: 2:46
